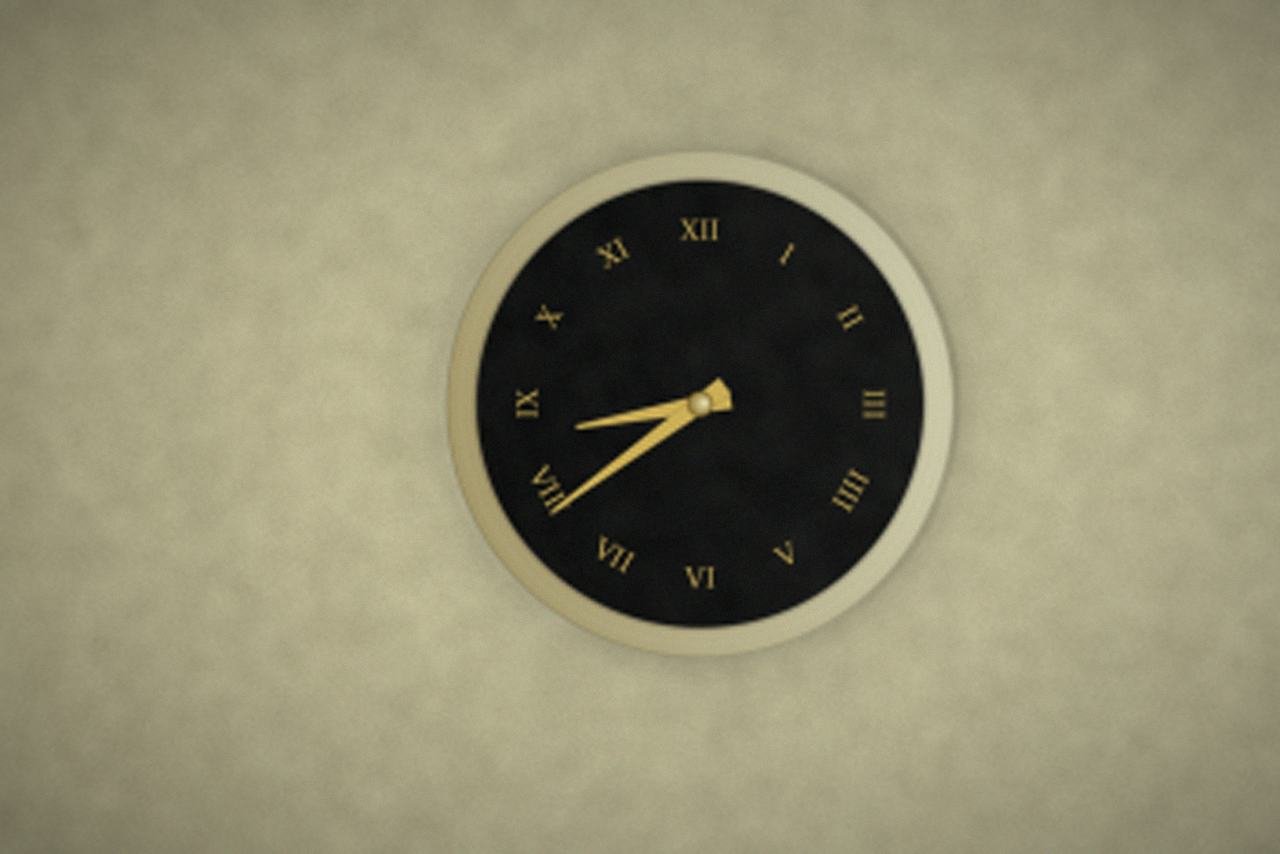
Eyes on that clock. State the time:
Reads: 8:39
